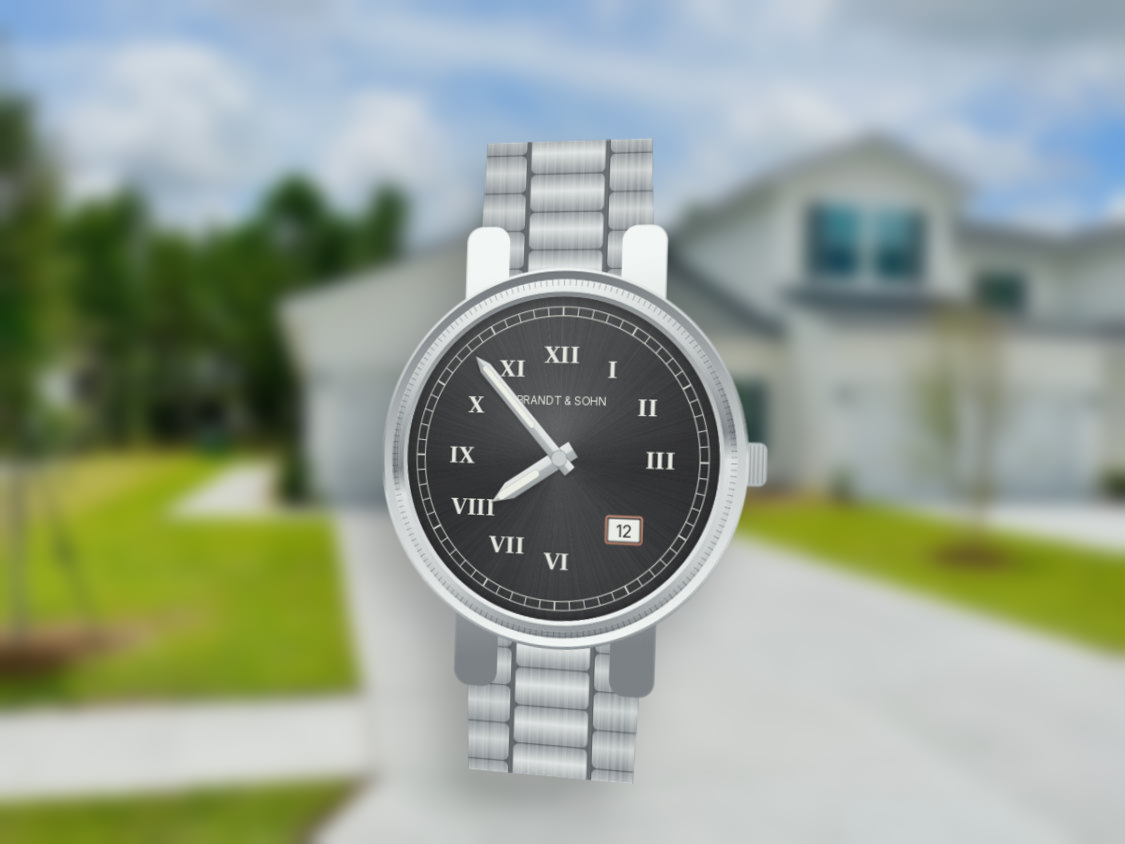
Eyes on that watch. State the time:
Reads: 7:53
